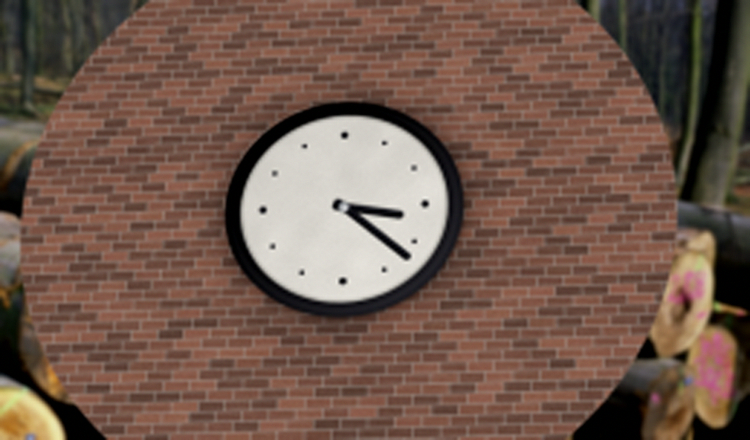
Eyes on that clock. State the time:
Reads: 3:22
